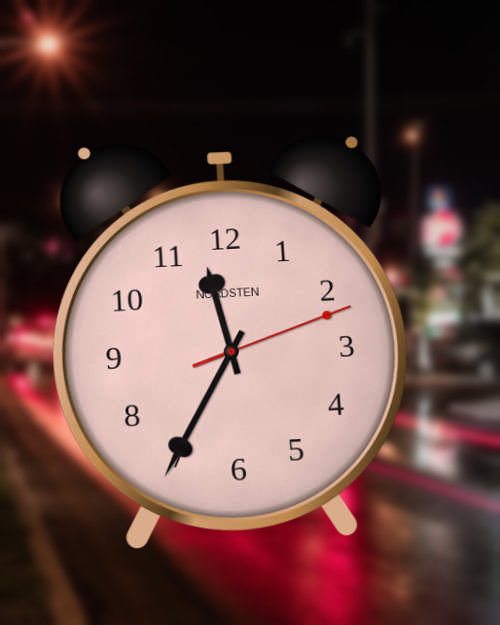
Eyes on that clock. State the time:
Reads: 11:35:12
